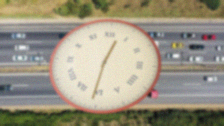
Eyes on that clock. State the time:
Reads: 12:31
